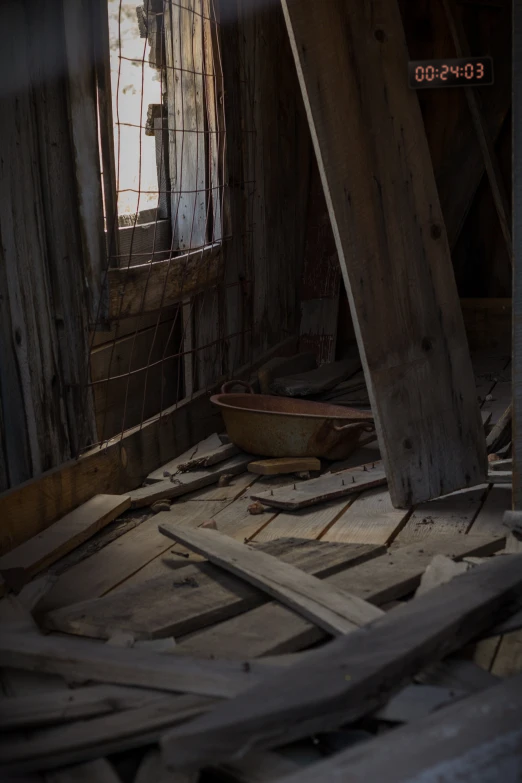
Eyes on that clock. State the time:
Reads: 0:24:03
